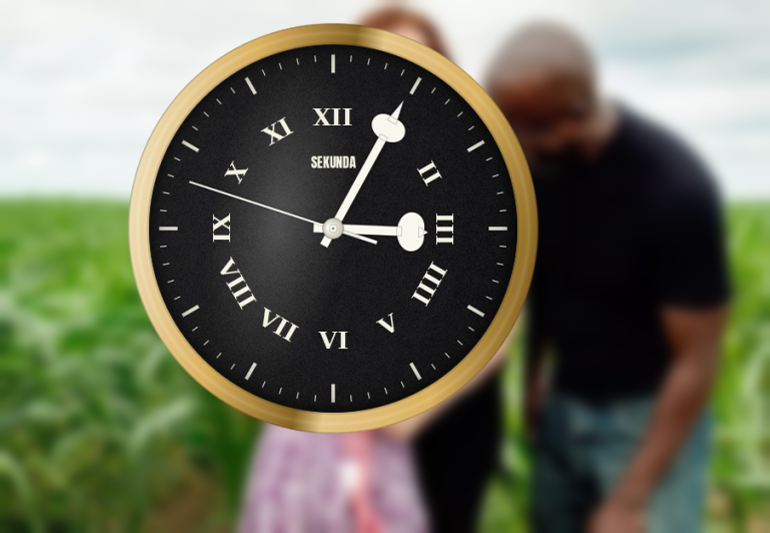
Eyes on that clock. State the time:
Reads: 3:04:48
